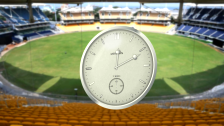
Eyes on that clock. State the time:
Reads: 12:11
